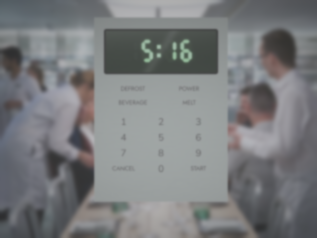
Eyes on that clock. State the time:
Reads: 5:16
